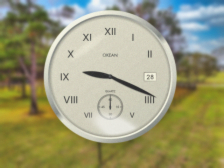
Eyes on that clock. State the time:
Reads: 9:19
